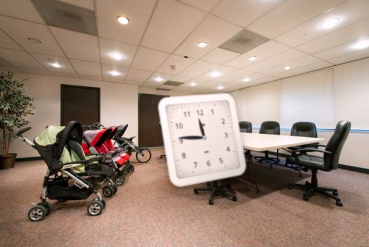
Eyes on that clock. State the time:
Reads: 11:46
